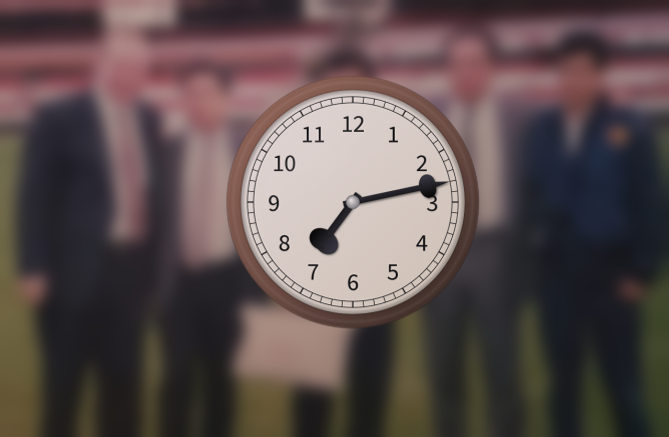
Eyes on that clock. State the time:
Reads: 7:13
